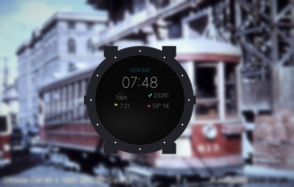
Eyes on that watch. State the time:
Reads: 7:48
